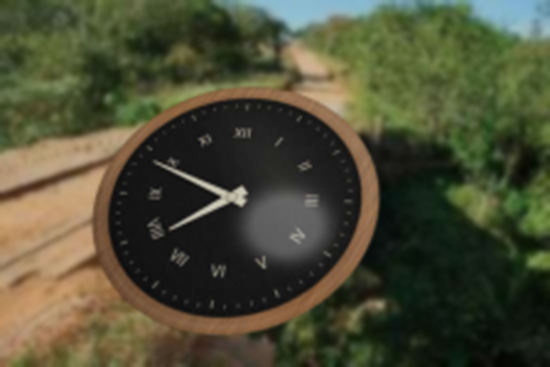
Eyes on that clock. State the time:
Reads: 7:49
